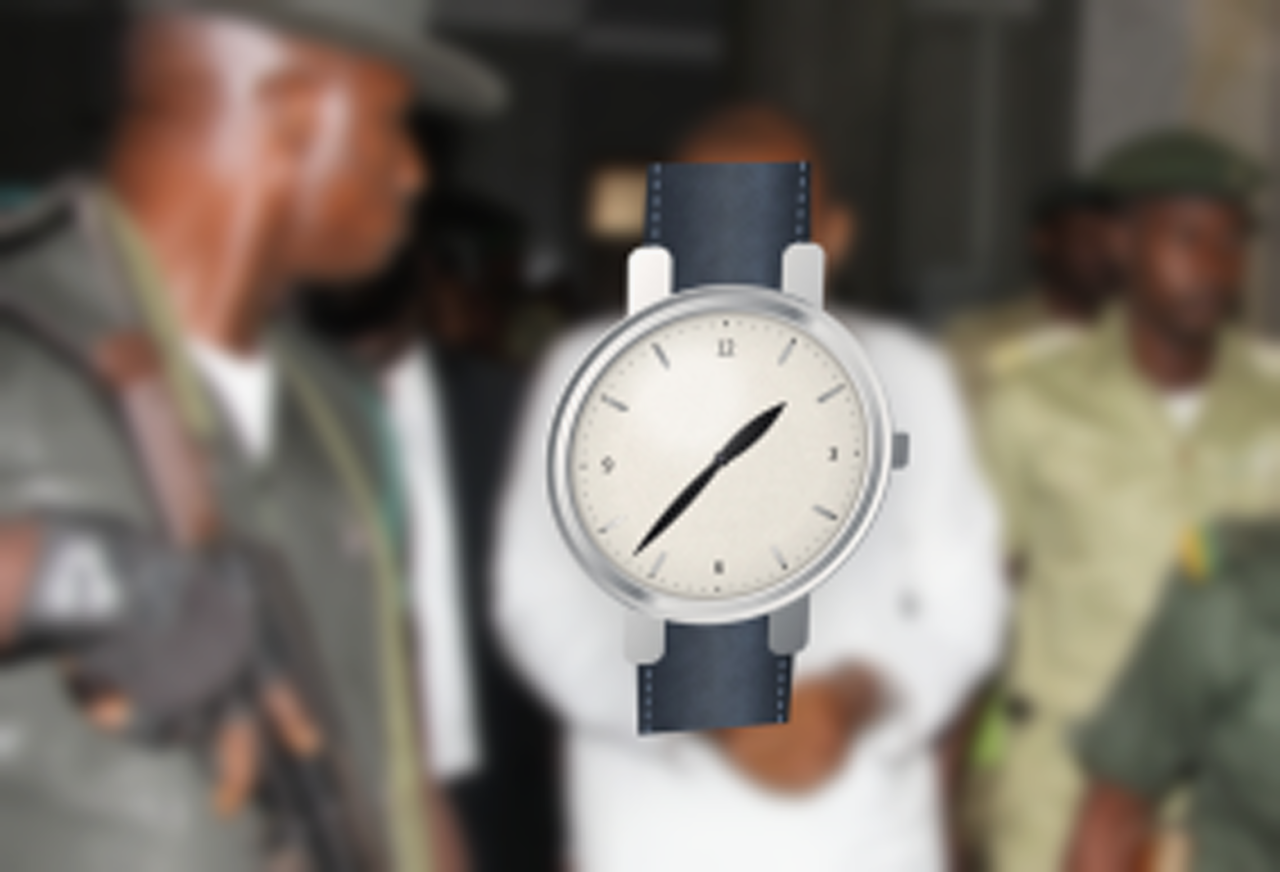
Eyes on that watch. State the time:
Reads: 1:37
